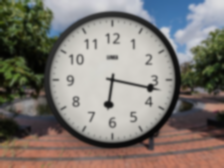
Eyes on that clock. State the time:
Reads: 6:17
